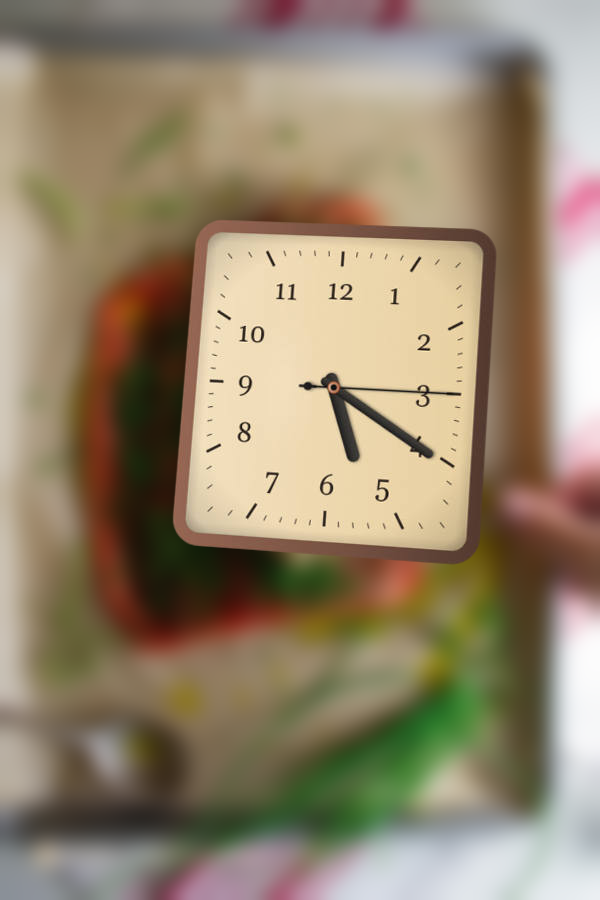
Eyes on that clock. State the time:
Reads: 5:20:15
